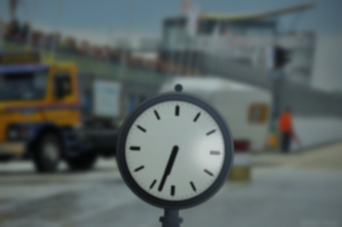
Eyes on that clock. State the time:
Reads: 6:33
